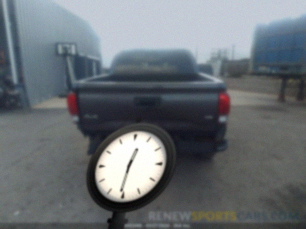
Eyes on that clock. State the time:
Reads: 12:31
